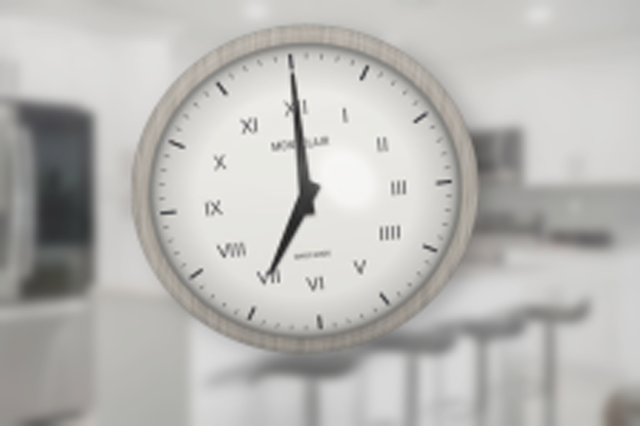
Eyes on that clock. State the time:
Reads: 7:00
